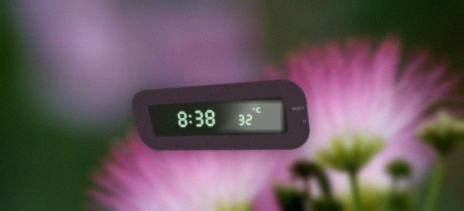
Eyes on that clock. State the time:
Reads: 8:38
